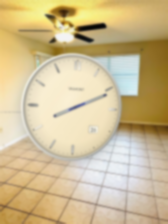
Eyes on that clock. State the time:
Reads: 8:11
